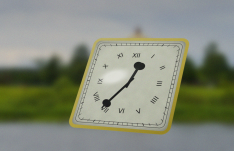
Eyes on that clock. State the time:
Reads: 12:36
